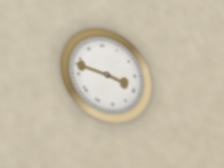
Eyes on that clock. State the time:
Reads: 3:48
